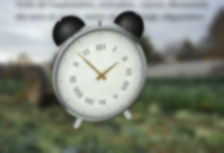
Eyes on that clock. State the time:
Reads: 1:53
